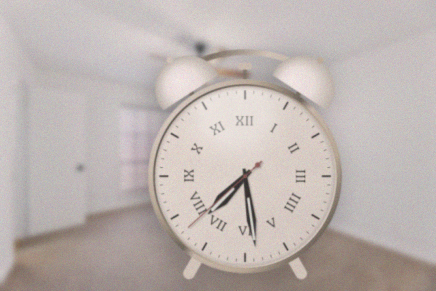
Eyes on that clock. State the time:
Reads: 7:28:38
